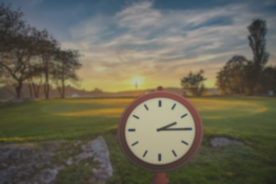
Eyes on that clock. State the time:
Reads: 2:15
